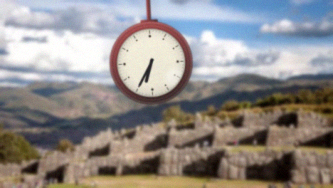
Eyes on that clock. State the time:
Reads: 6:35
